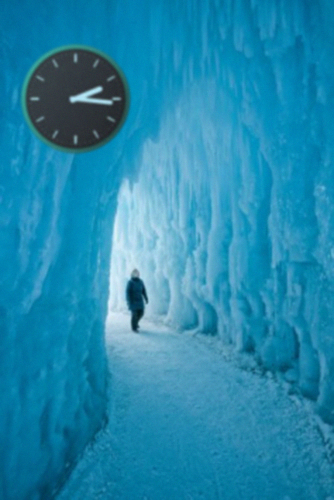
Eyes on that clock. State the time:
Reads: 2:16
